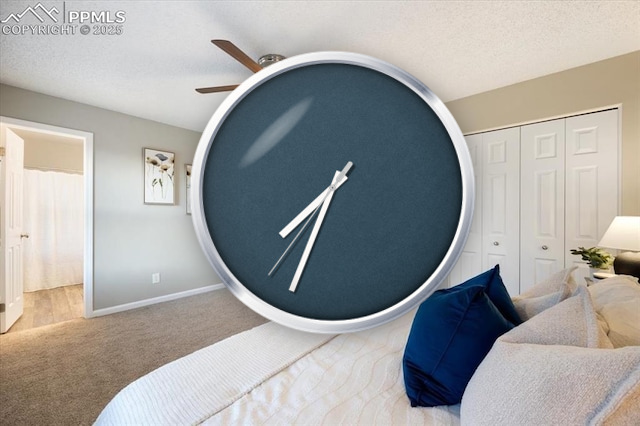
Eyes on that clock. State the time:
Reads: 7:33:36
